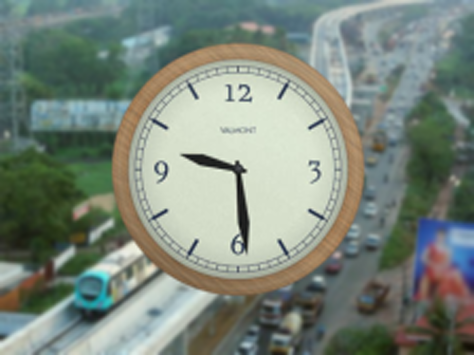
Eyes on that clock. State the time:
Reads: 9:29
